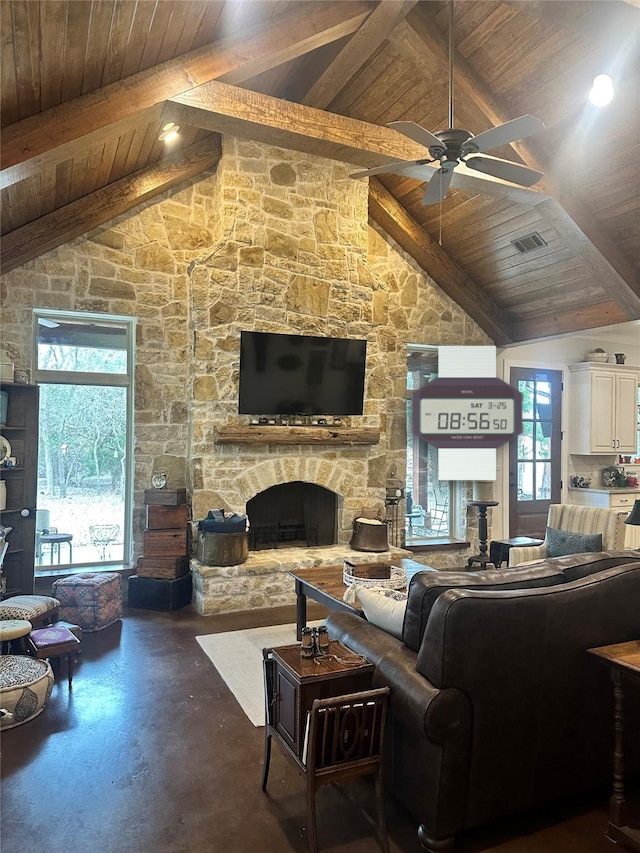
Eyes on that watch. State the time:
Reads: 8:56:50
